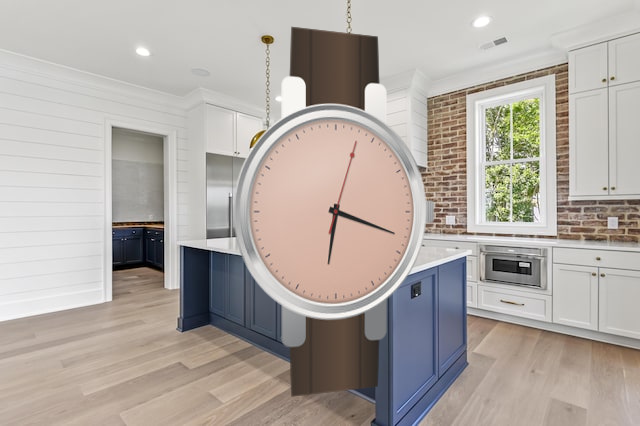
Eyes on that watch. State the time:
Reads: 6:18:03
